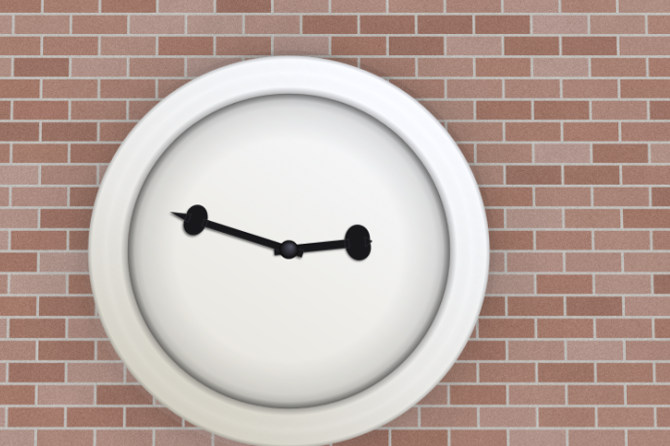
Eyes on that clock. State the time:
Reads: 2:48
